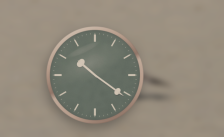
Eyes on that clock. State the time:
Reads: 10:21
